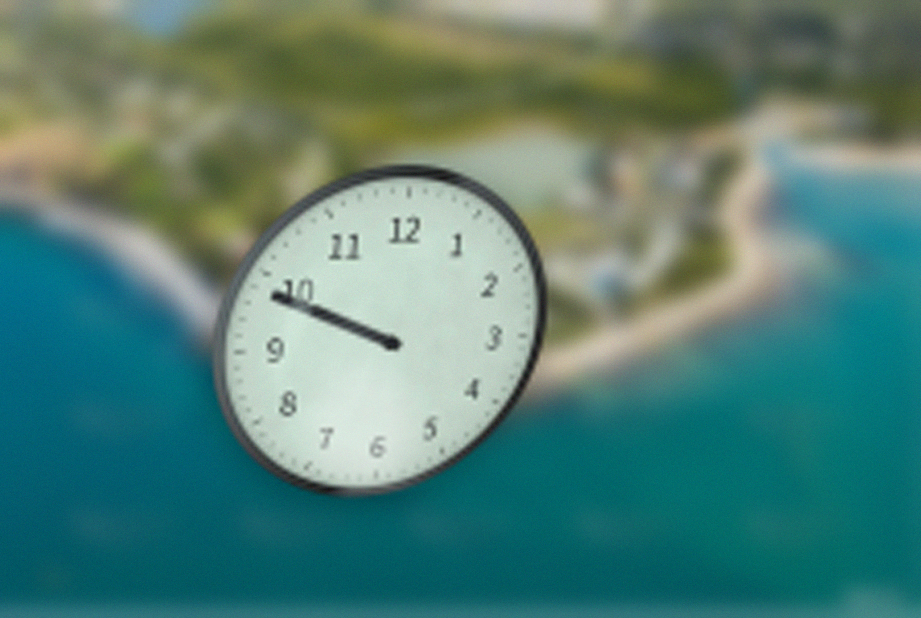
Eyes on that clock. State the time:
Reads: 9:49
